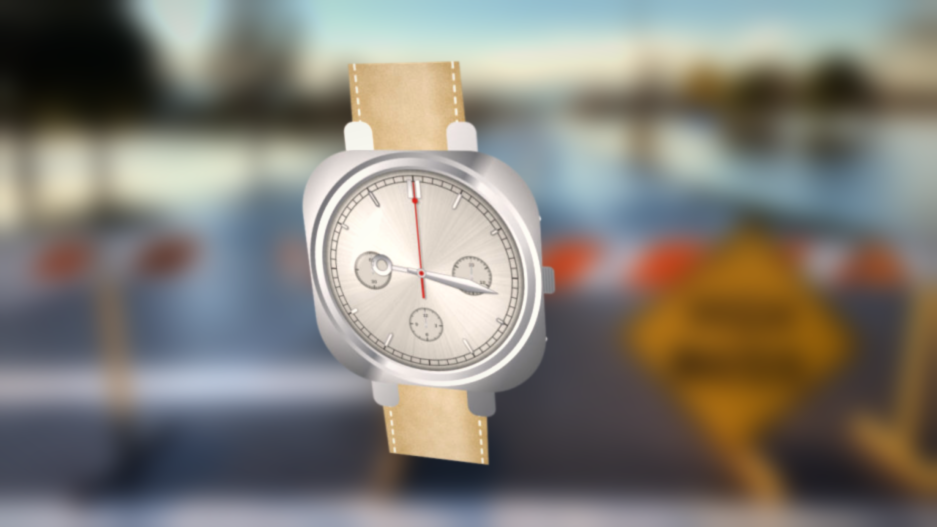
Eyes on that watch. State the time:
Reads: 9:17
